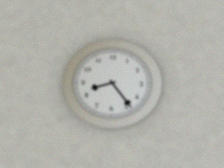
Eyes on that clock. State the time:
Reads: 8:24
